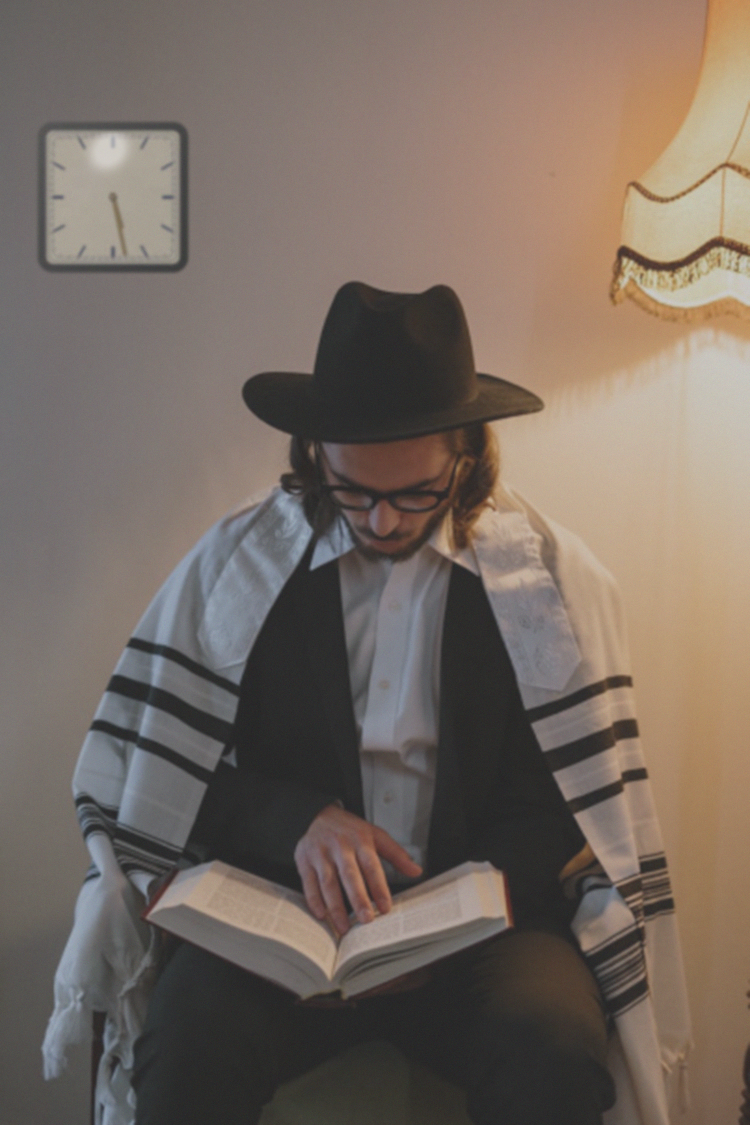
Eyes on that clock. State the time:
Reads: 5:28
